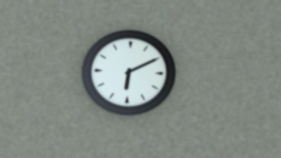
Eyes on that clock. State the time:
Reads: 6:10
